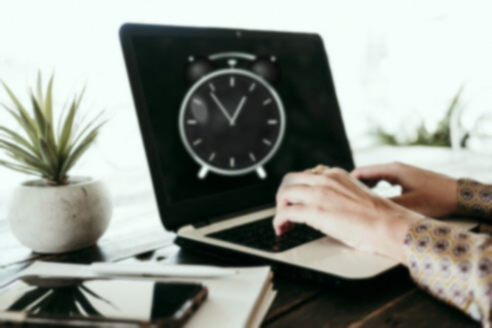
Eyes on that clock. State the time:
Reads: 12:54
